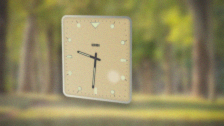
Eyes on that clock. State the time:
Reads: 9:31
